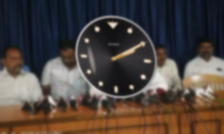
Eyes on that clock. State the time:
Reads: 2:10
